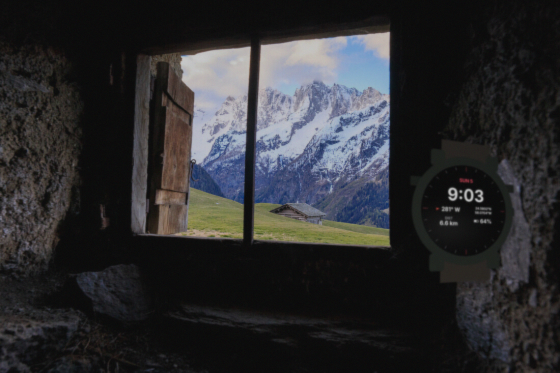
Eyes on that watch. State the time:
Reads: 9:03
